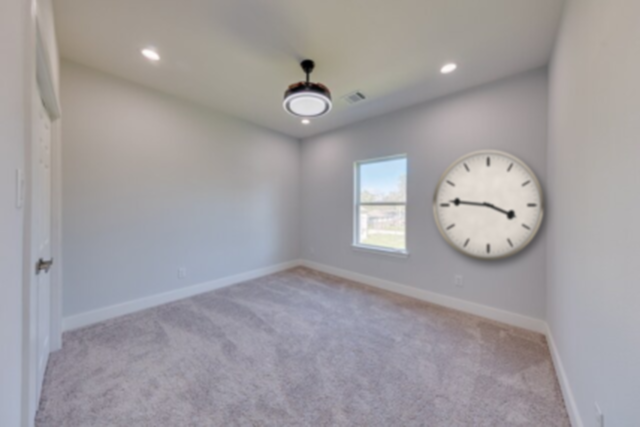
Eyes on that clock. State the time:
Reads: 3:46
